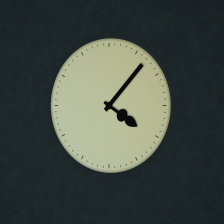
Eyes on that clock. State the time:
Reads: 4:07
